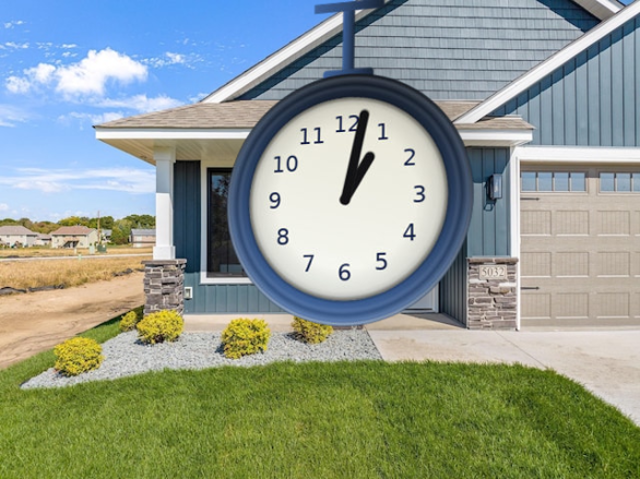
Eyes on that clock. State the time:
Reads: 1:02
